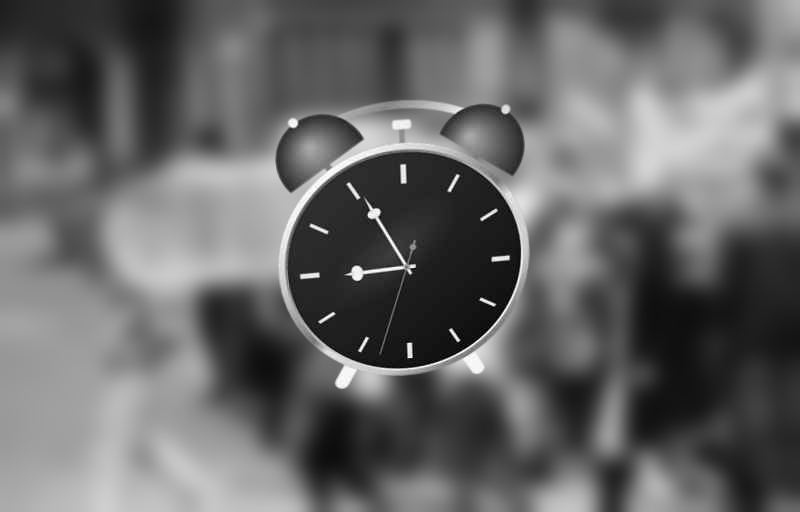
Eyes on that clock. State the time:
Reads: 8:55:33
